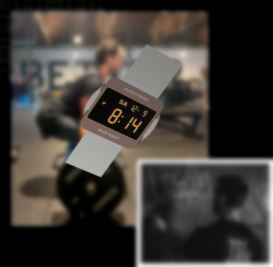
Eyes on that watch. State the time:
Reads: 8:14
